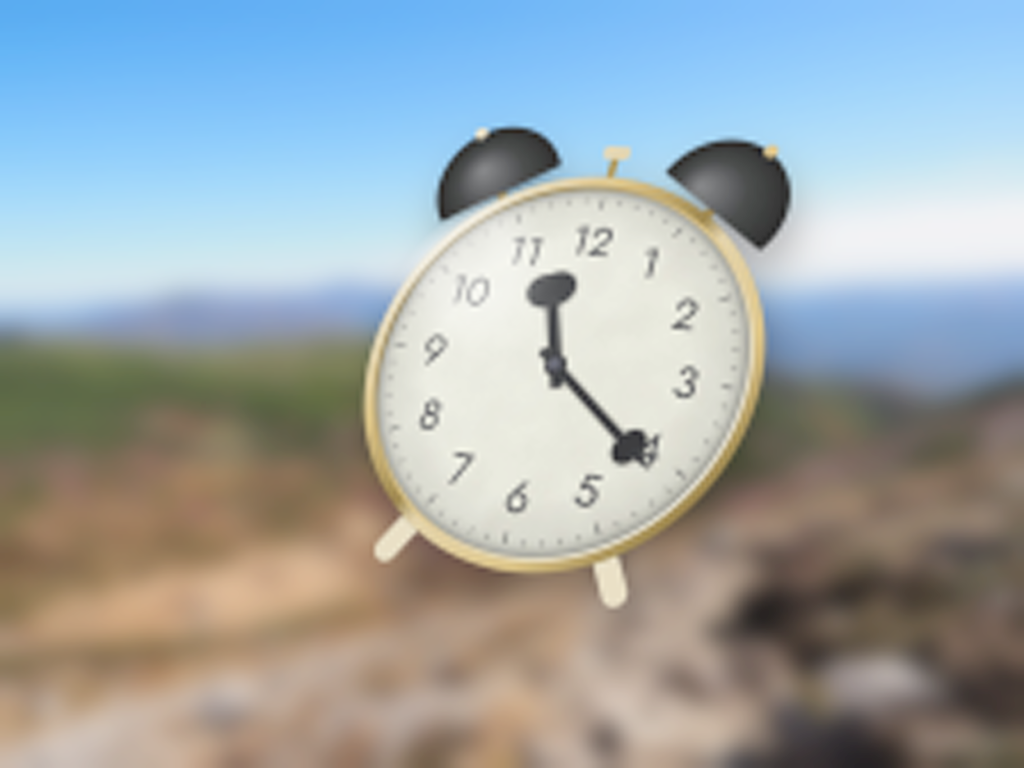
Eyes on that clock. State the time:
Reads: 11:21
